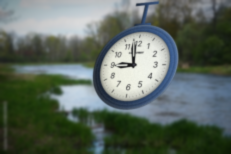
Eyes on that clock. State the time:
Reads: 8:58
